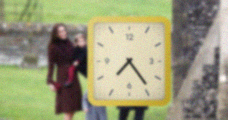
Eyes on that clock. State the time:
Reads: 7:24
